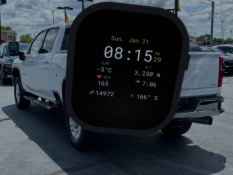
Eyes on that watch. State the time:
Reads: 8:15
